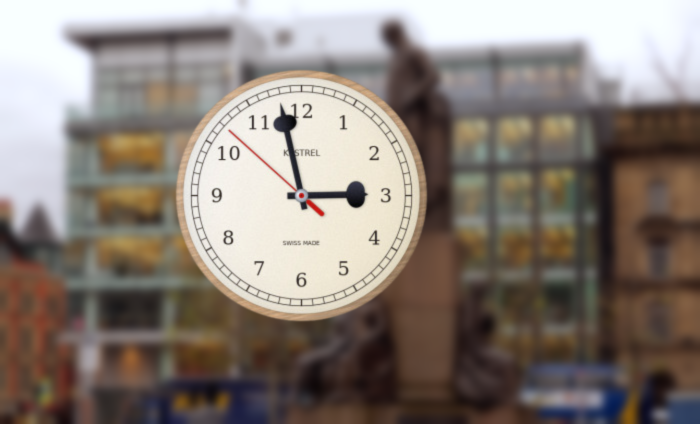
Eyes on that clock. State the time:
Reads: 2:57:52
